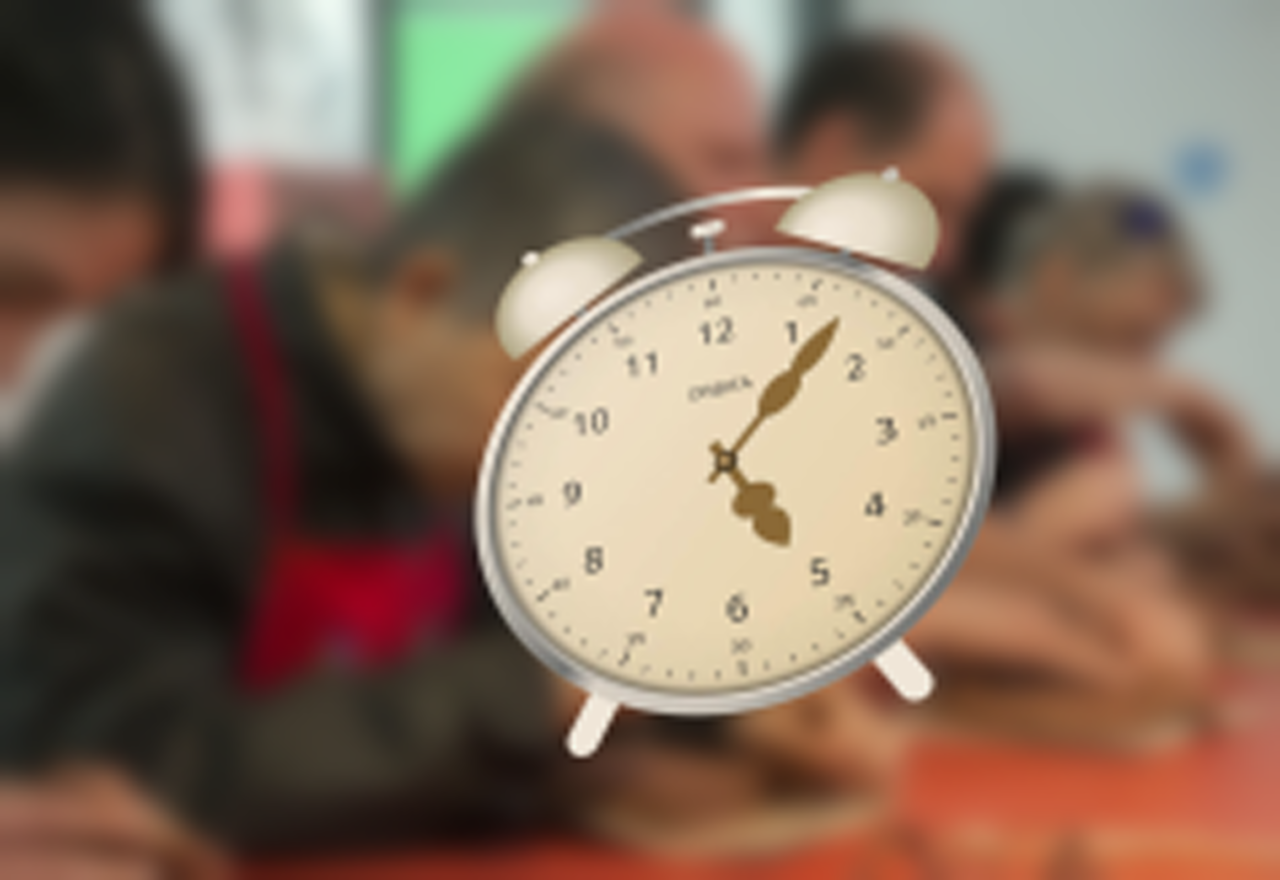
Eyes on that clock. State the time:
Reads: 5:07
